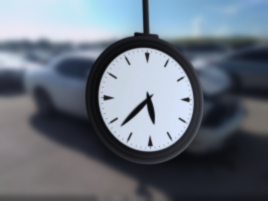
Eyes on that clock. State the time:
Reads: 5:38
